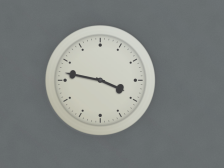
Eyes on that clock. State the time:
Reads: 3:47
